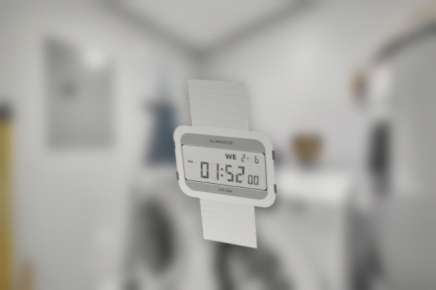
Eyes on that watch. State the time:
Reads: 1:52:00
